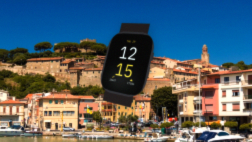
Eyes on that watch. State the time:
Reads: 12:15
